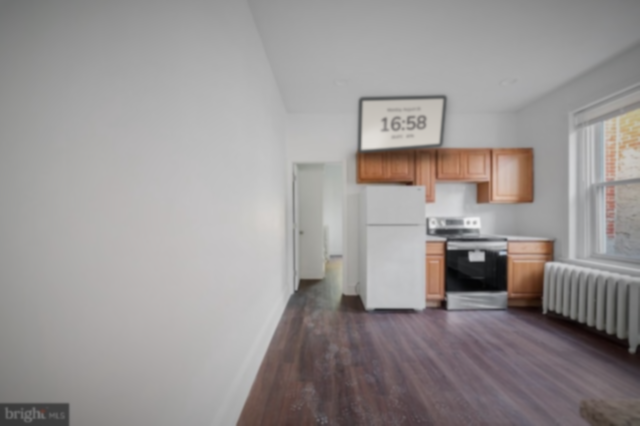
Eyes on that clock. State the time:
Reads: 16:58
